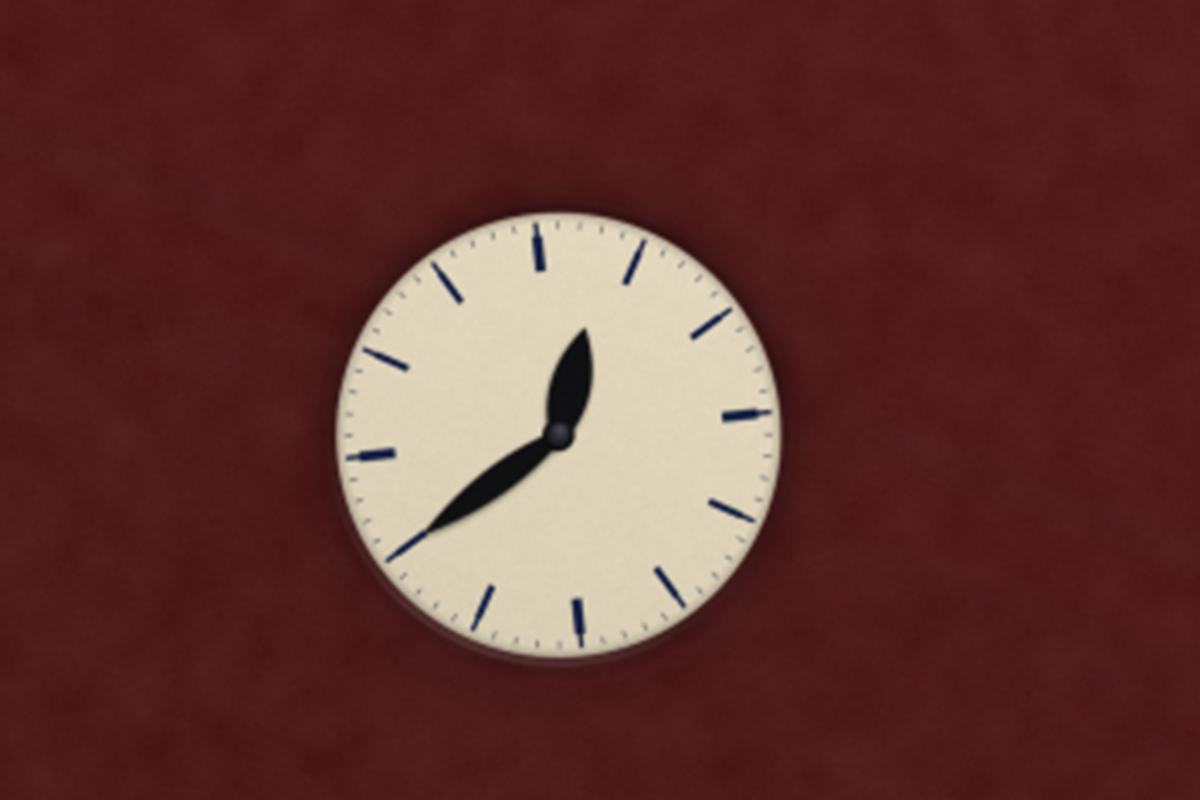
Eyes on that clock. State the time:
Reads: 12:40
